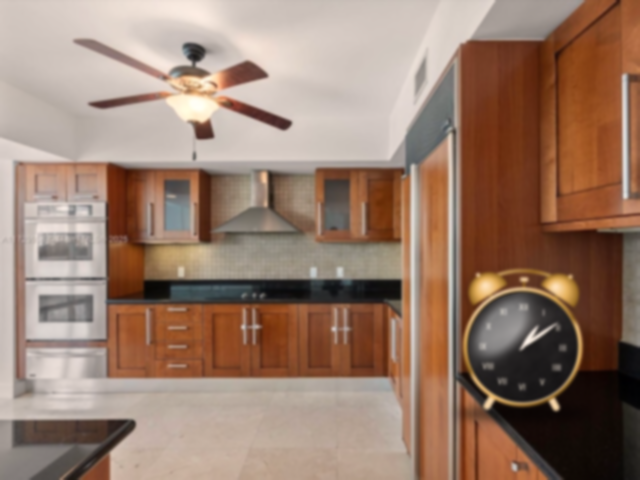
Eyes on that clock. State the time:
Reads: 1:09
